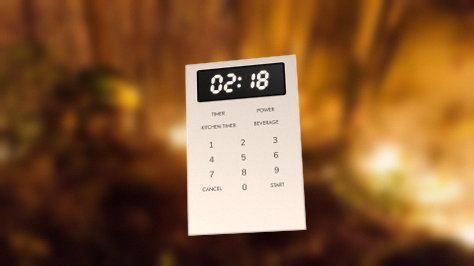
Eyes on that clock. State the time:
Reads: 2:18
